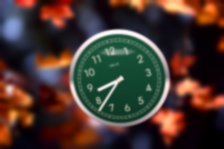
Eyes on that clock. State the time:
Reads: 8:38
